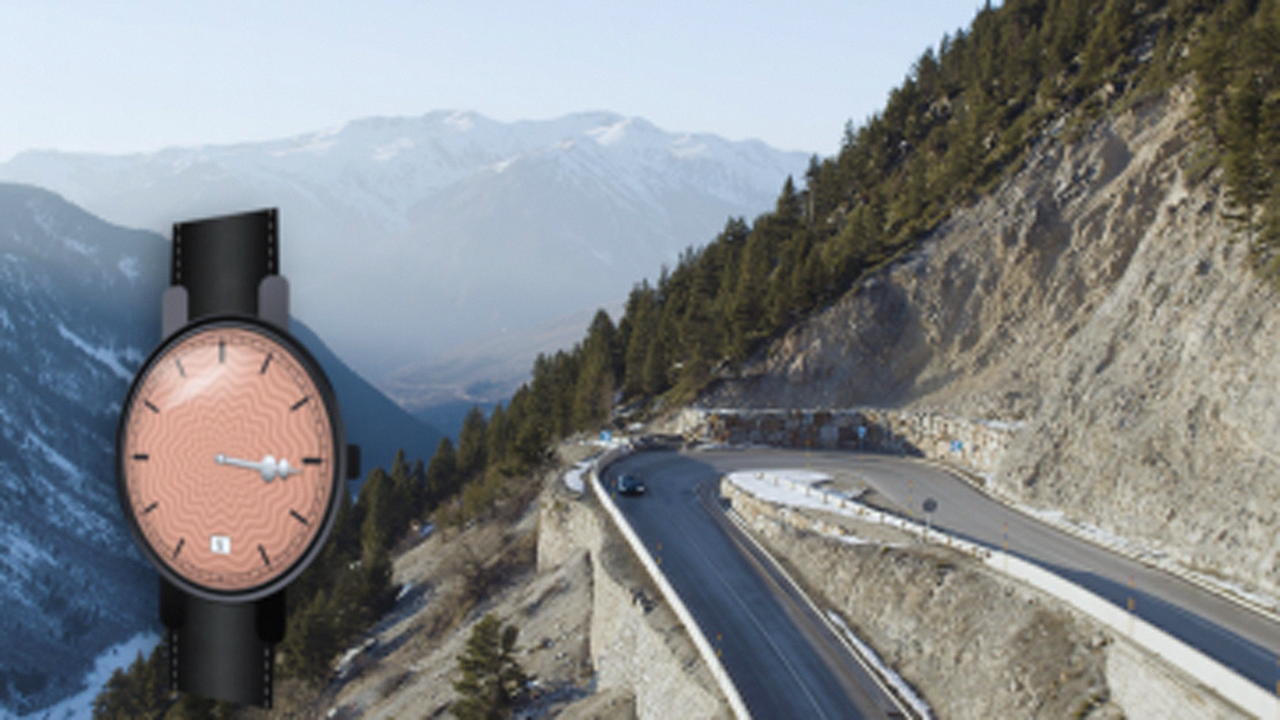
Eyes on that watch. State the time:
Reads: 3:16
